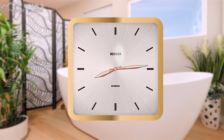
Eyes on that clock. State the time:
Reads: 8:14
